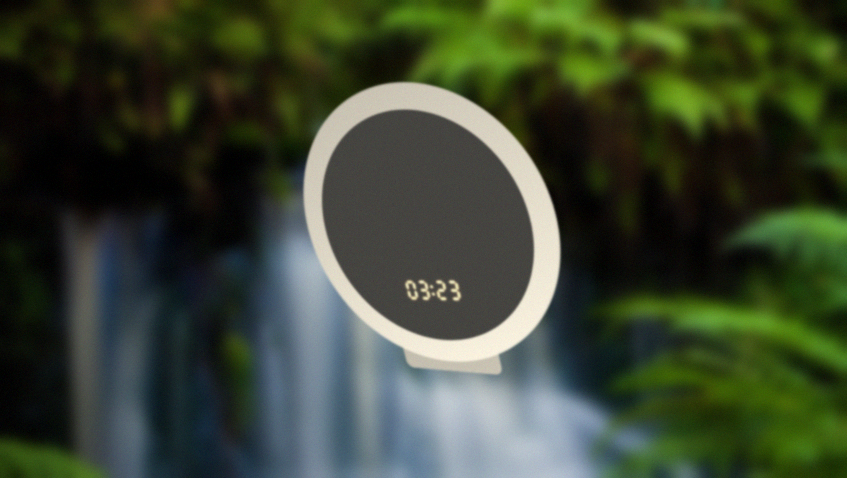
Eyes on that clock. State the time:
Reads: 3:23
